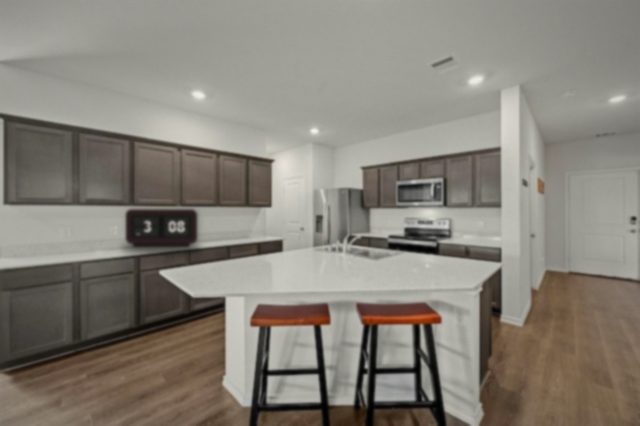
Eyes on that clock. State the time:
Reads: 3:08
